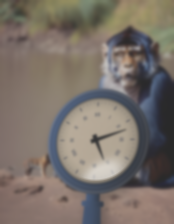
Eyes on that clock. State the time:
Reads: 5:12
